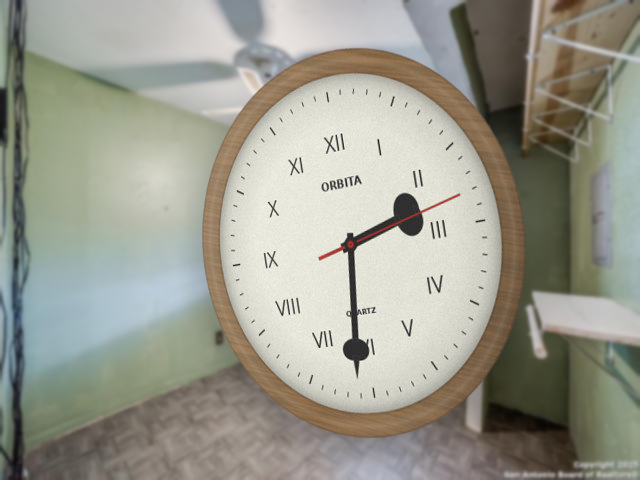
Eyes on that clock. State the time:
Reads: 2:31:13
